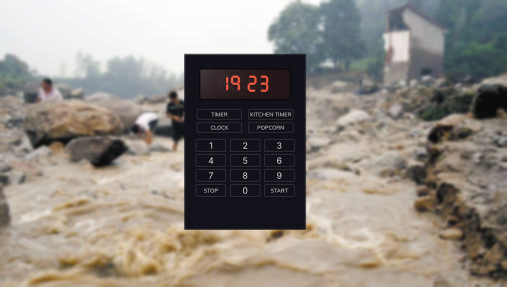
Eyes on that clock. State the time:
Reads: 19:23
